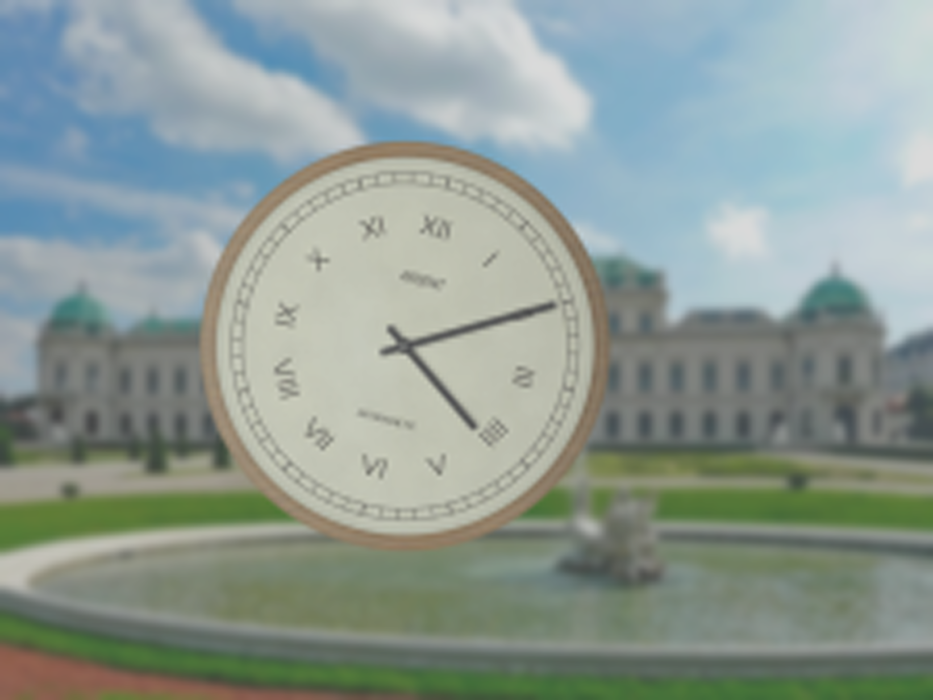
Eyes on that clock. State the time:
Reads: 4:10
